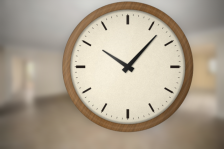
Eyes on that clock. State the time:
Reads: 10:07
